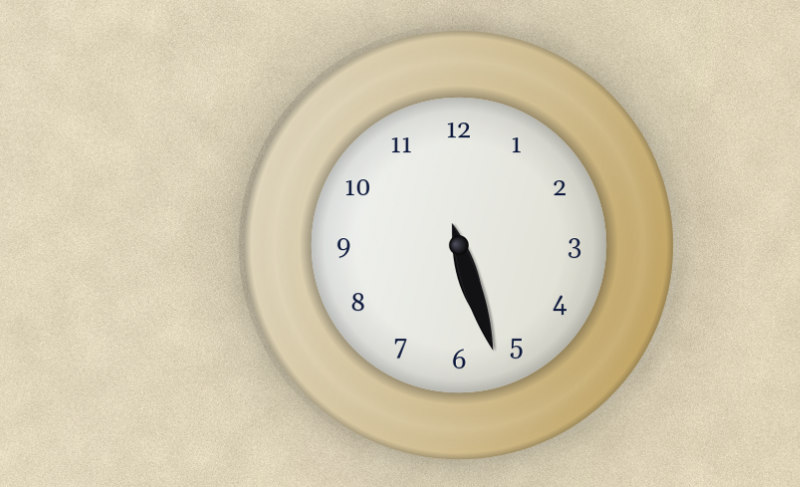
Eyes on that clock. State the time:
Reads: 5:27
